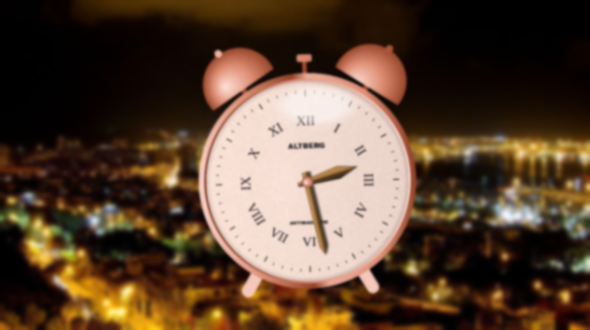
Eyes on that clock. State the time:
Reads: 2:28
